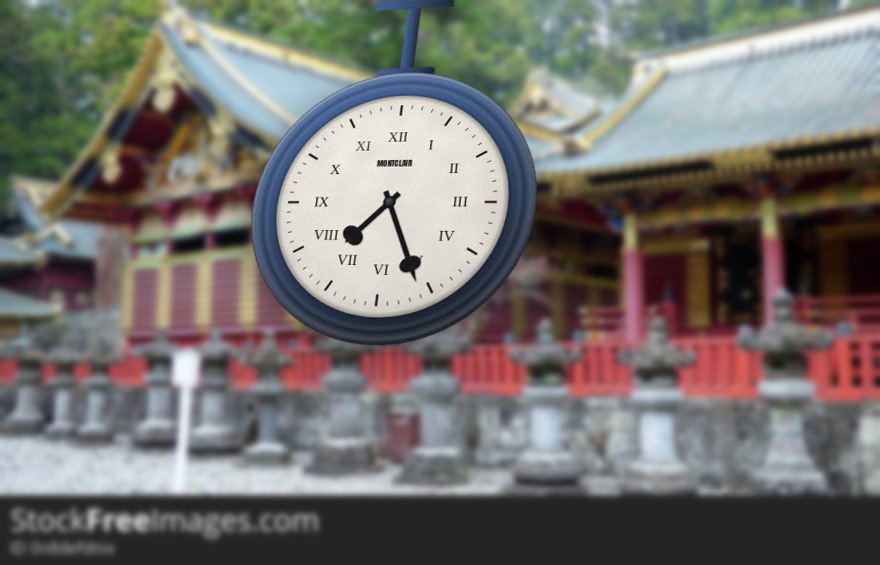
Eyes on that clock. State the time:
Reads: 7:26
